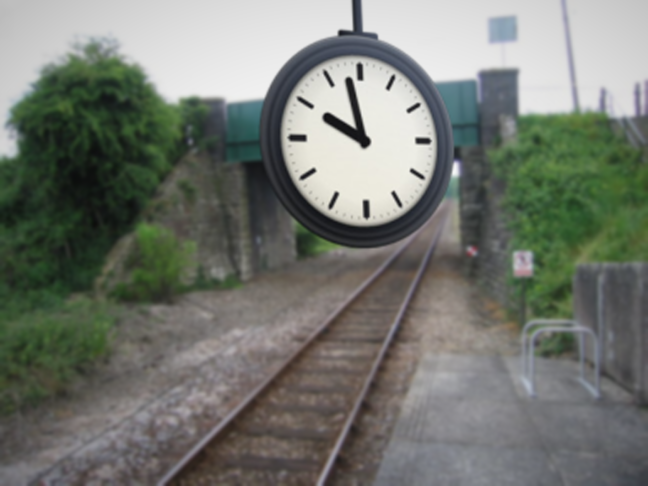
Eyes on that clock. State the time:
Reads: 9:58
